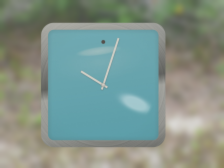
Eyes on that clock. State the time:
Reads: 10:03
